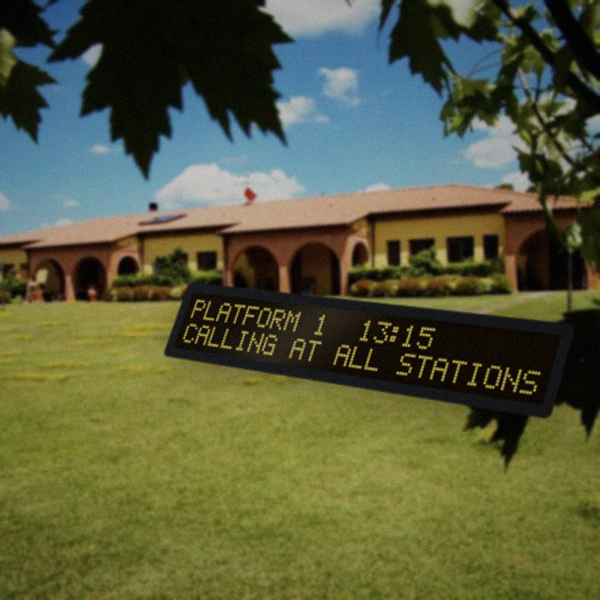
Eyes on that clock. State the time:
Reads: 13:15
